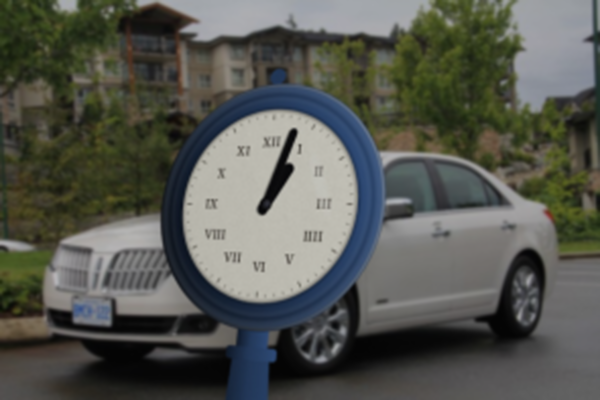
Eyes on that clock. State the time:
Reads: 1:03
